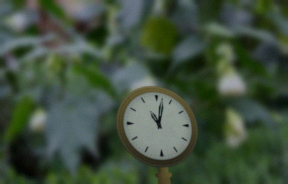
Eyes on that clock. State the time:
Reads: 11:02
